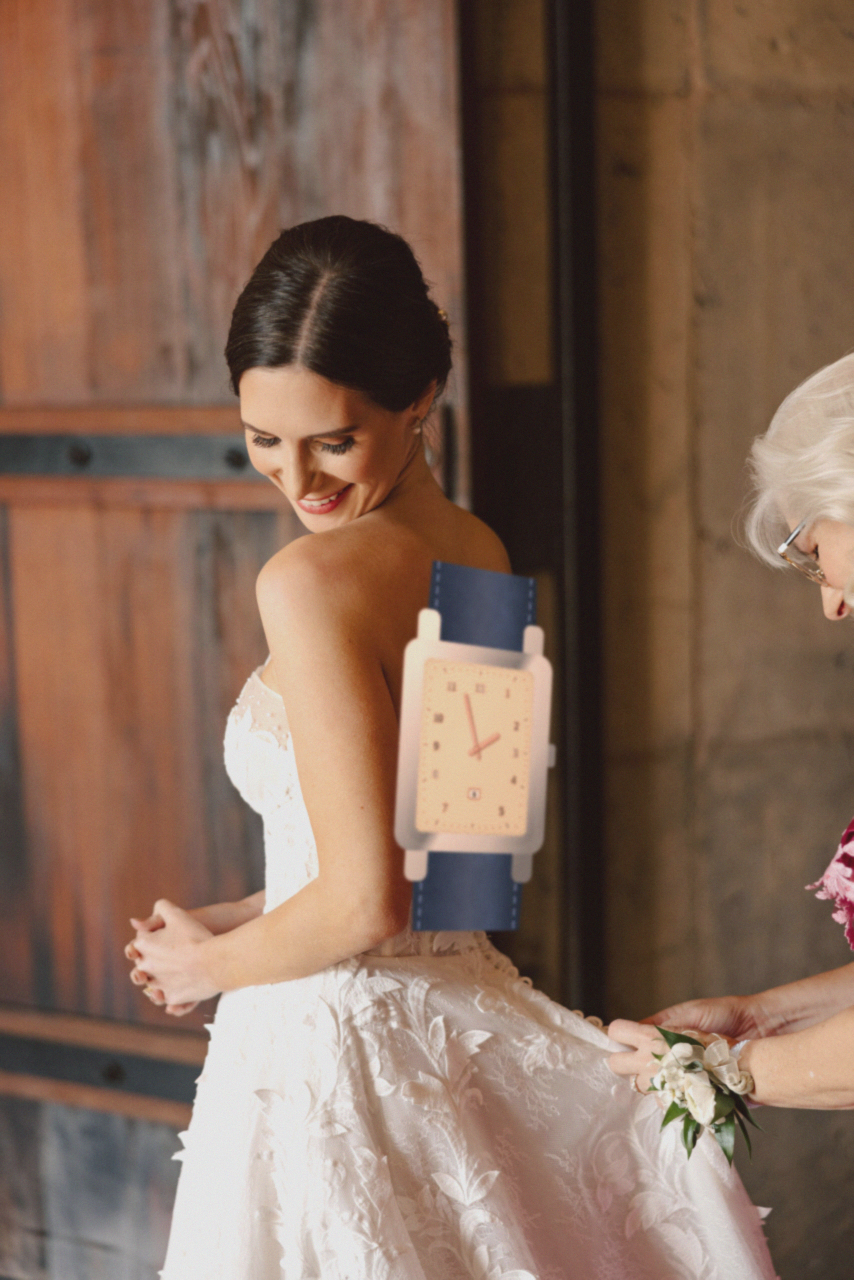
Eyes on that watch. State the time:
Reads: 1:57
